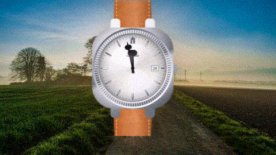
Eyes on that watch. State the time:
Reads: 11:58
